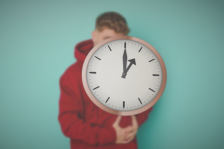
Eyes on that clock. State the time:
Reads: 1:00
